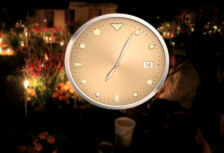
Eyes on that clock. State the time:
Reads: 7:04
